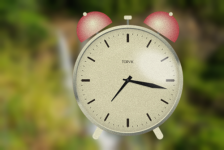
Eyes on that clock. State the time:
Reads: 7:17
